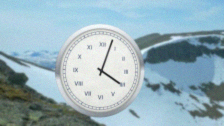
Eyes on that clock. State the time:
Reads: 4:03
